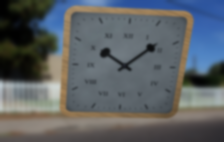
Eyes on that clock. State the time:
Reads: 10:08
